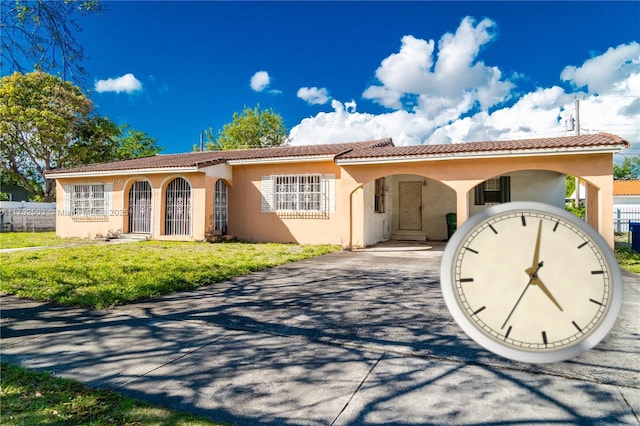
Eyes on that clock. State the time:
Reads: 5:02:36
